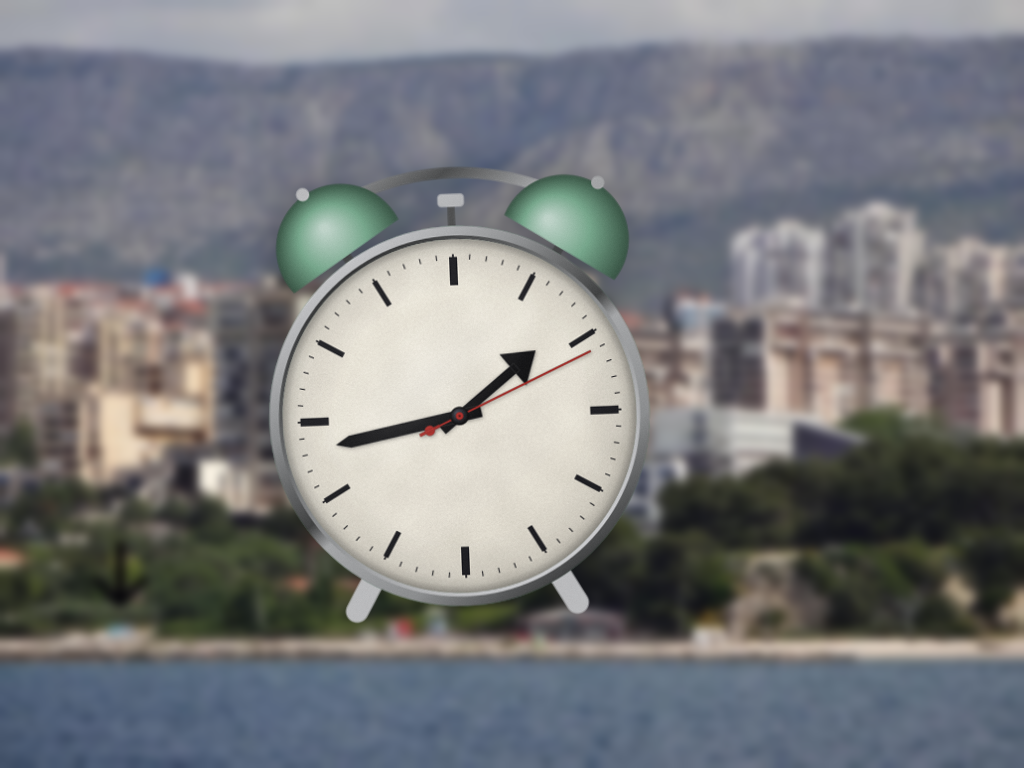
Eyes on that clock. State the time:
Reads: 1:43:11
